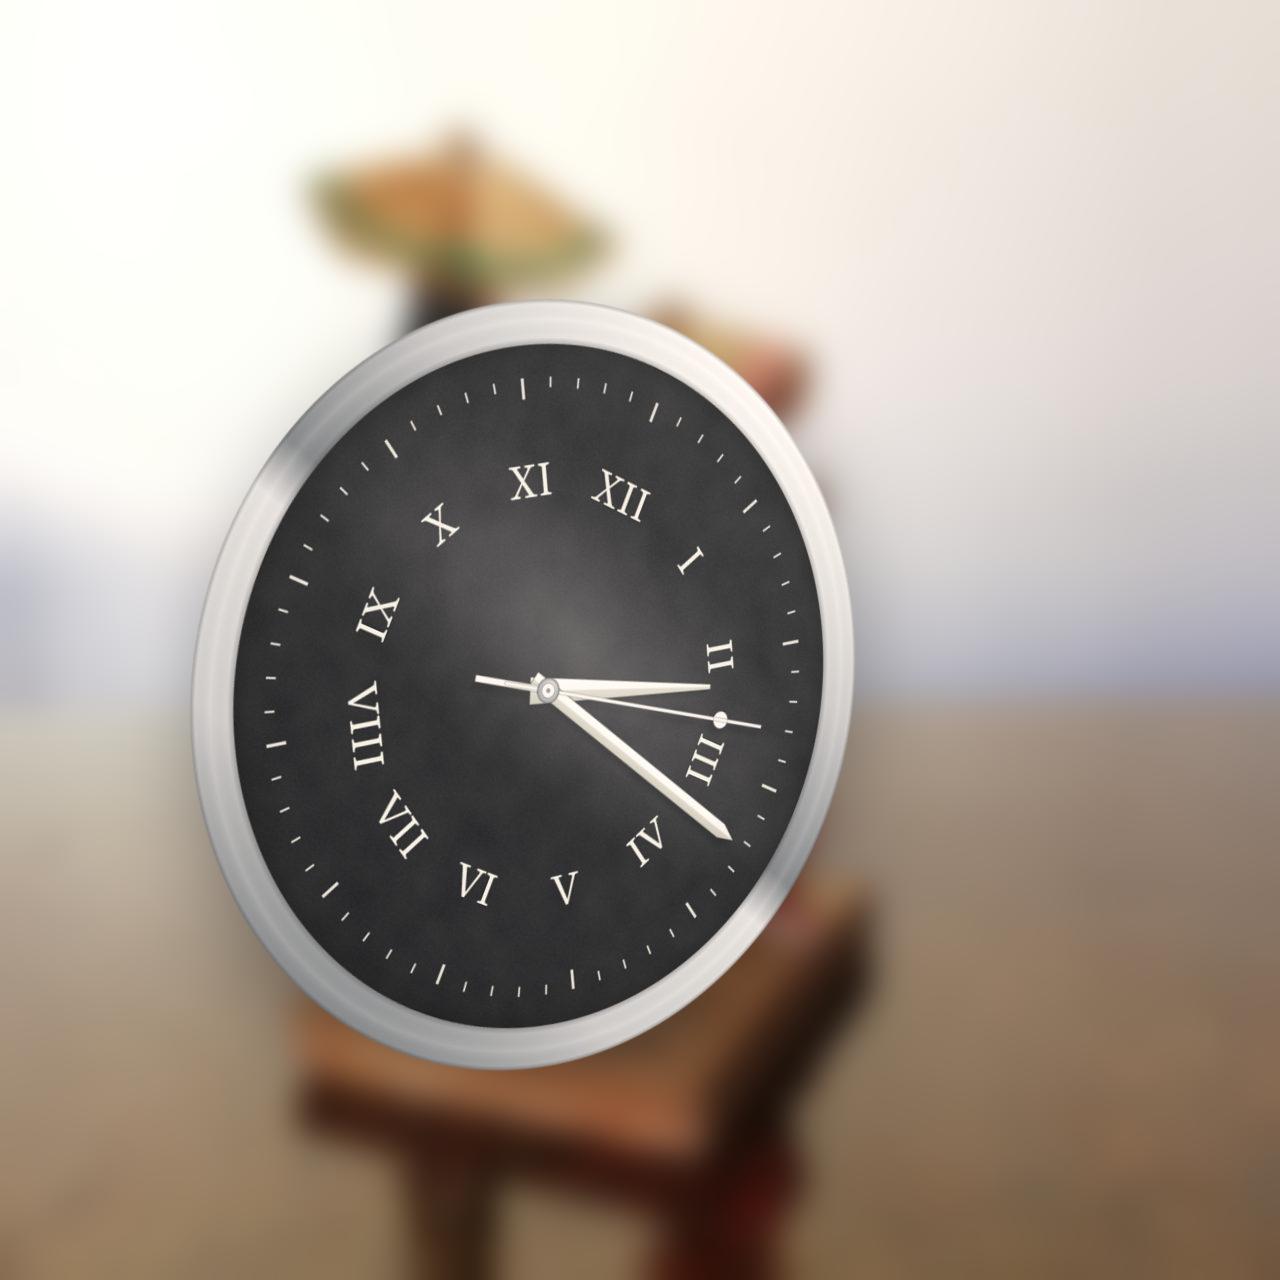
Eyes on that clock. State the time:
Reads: 2:17:13
